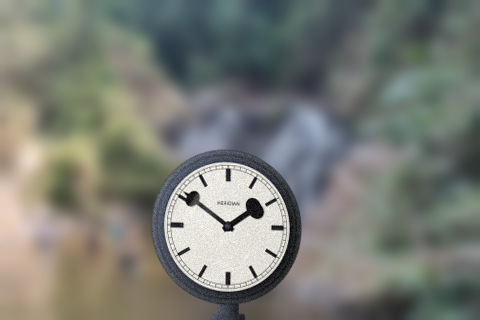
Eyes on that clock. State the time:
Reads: 1:51
